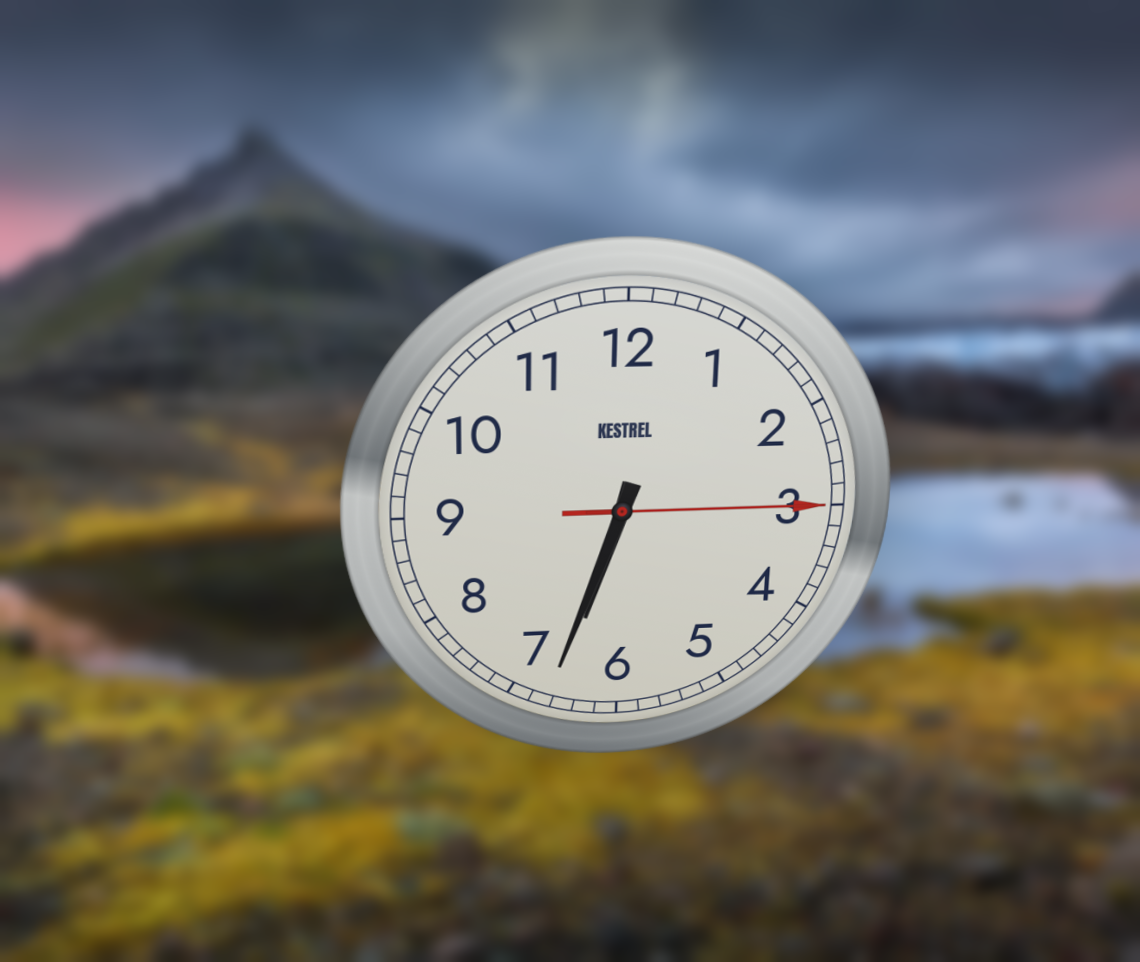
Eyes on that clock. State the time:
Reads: 6:33:15
